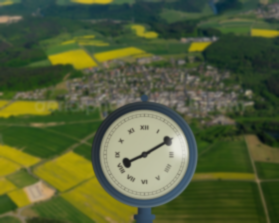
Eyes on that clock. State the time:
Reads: 8:10
